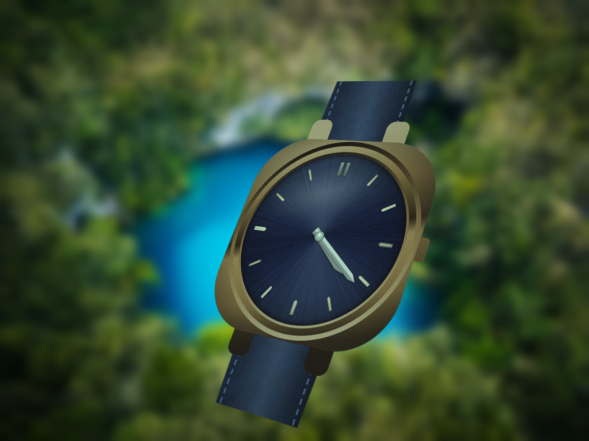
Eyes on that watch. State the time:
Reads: 4:21
